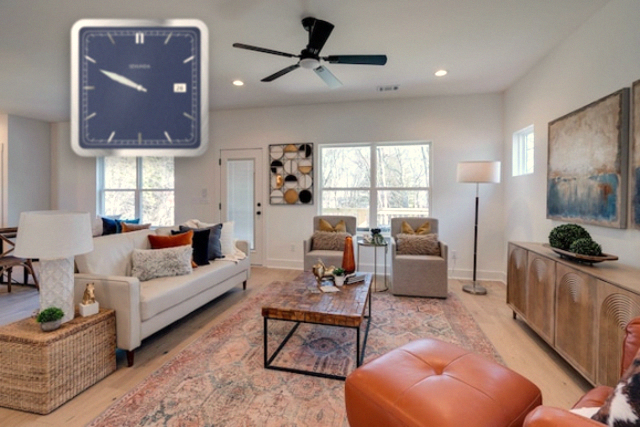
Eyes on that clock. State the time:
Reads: 9:49
